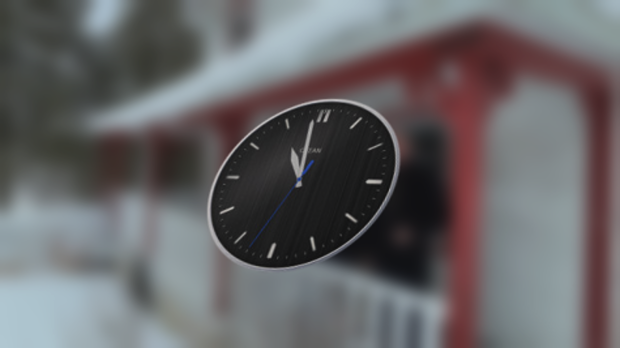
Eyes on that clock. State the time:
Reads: 10:58:33
